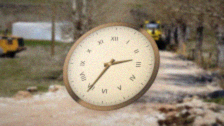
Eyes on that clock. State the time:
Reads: 2:35
